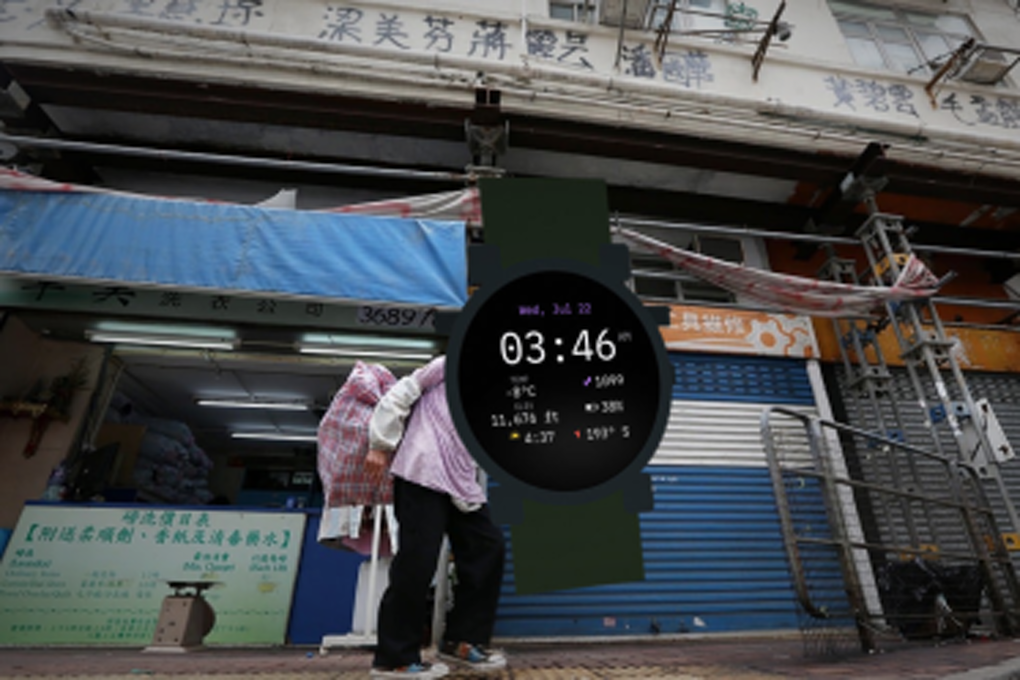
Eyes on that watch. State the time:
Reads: 3:46
